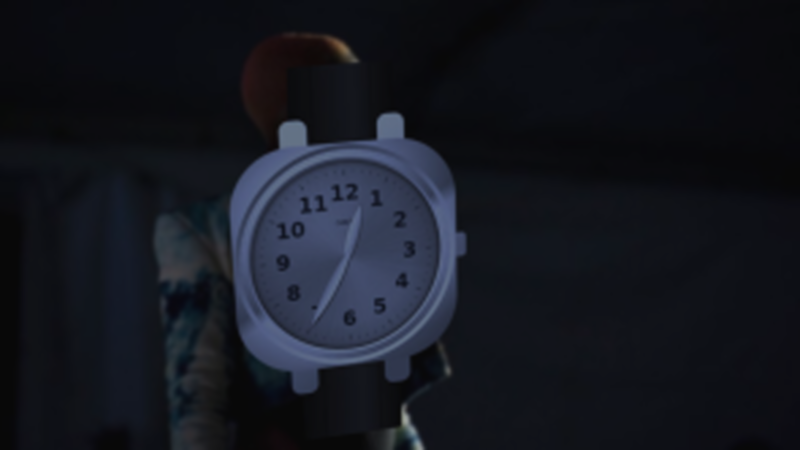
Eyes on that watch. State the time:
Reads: 12:35
